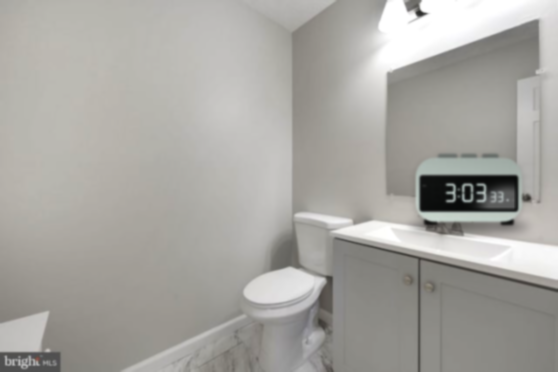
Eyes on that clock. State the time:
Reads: 3:03
